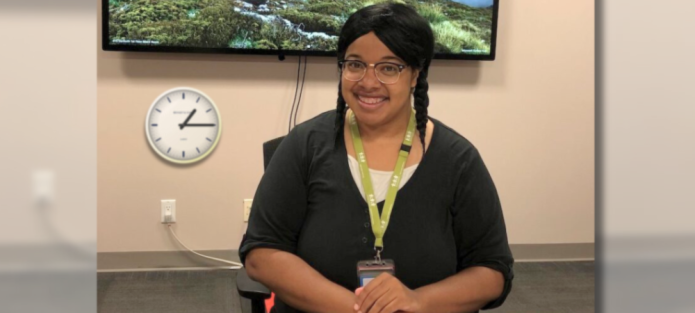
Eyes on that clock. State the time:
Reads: 1:15
